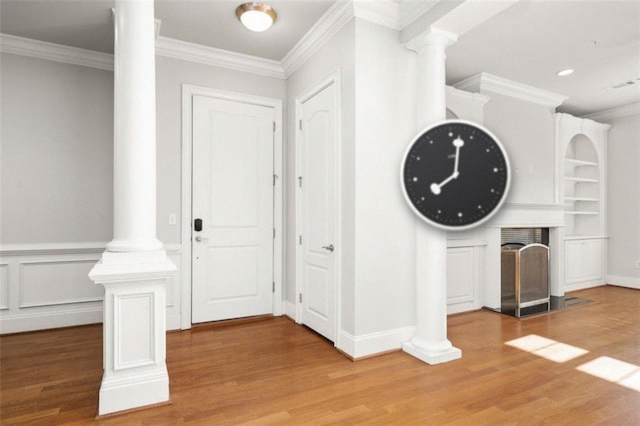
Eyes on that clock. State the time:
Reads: 8:02
